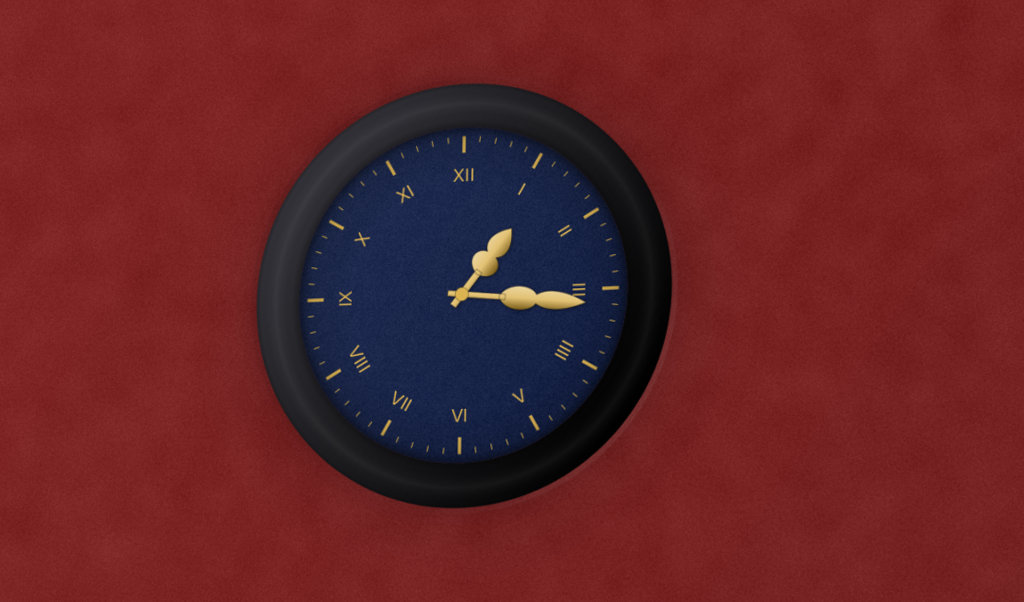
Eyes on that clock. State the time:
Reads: 1:16
